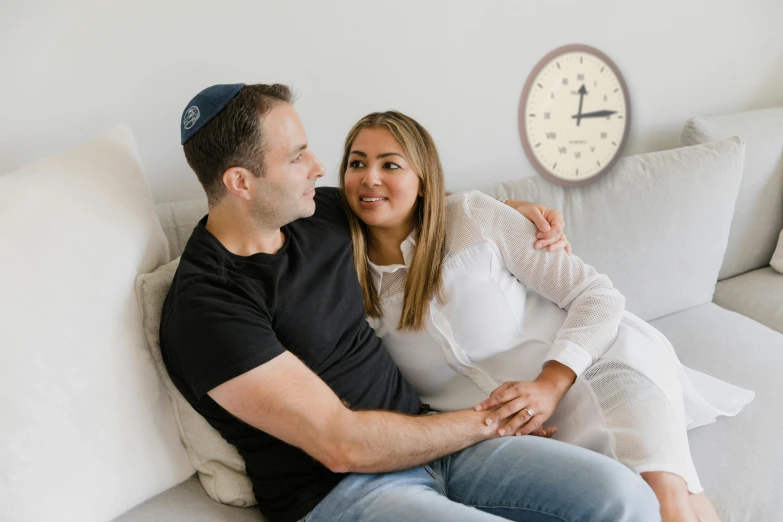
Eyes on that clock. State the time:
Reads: 12:14
